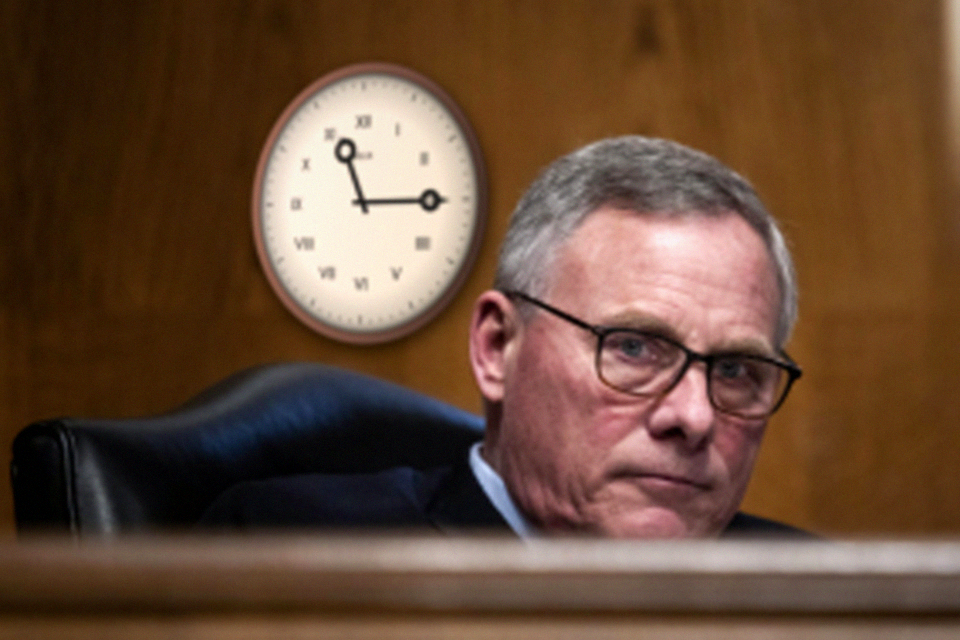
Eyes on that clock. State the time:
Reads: 11:15
